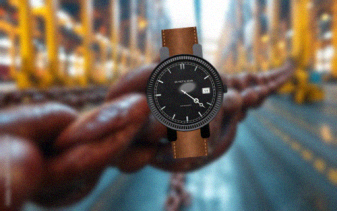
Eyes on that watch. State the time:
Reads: 4:22
